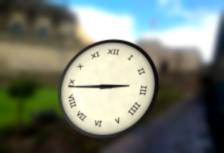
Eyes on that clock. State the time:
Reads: 2:44
